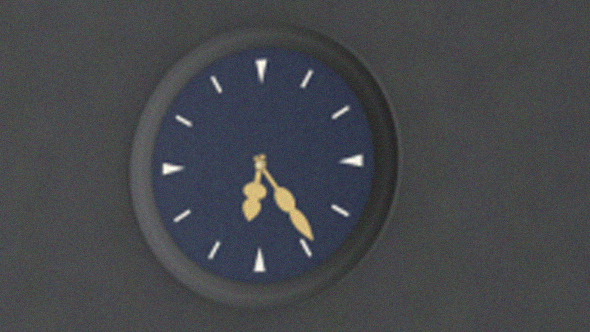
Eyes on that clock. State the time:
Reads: 6:24
